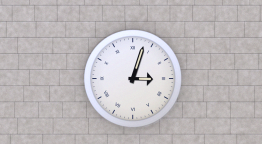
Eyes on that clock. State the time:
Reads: 3:03
